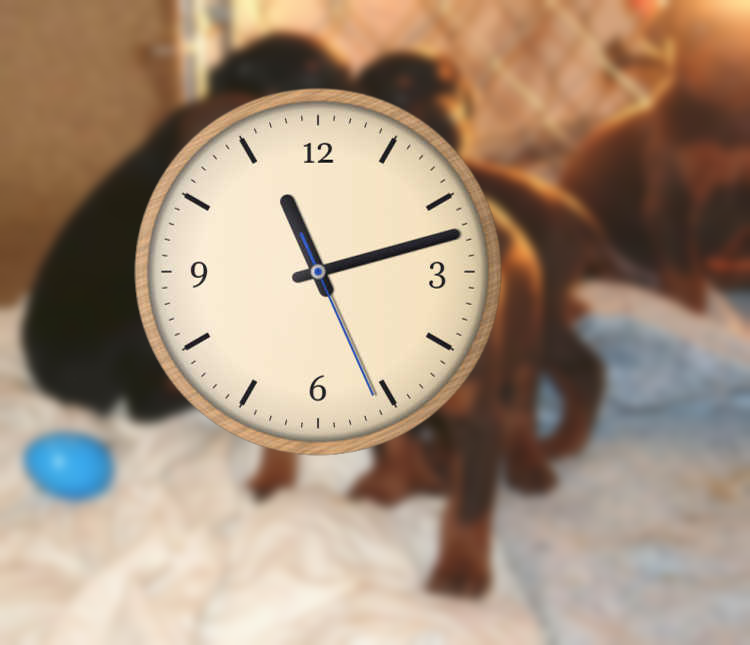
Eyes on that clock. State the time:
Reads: 11:12:26
